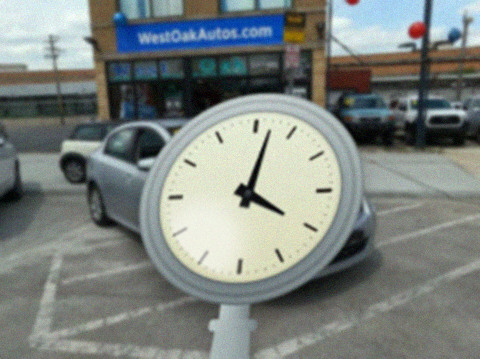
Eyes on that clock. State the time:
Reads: 4:02
